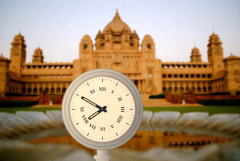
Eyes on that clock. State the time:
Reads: 7:50
